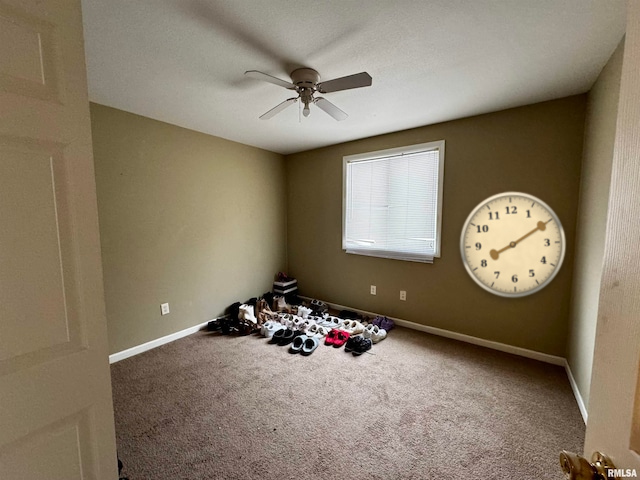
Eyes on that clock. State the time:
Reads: 8:10
